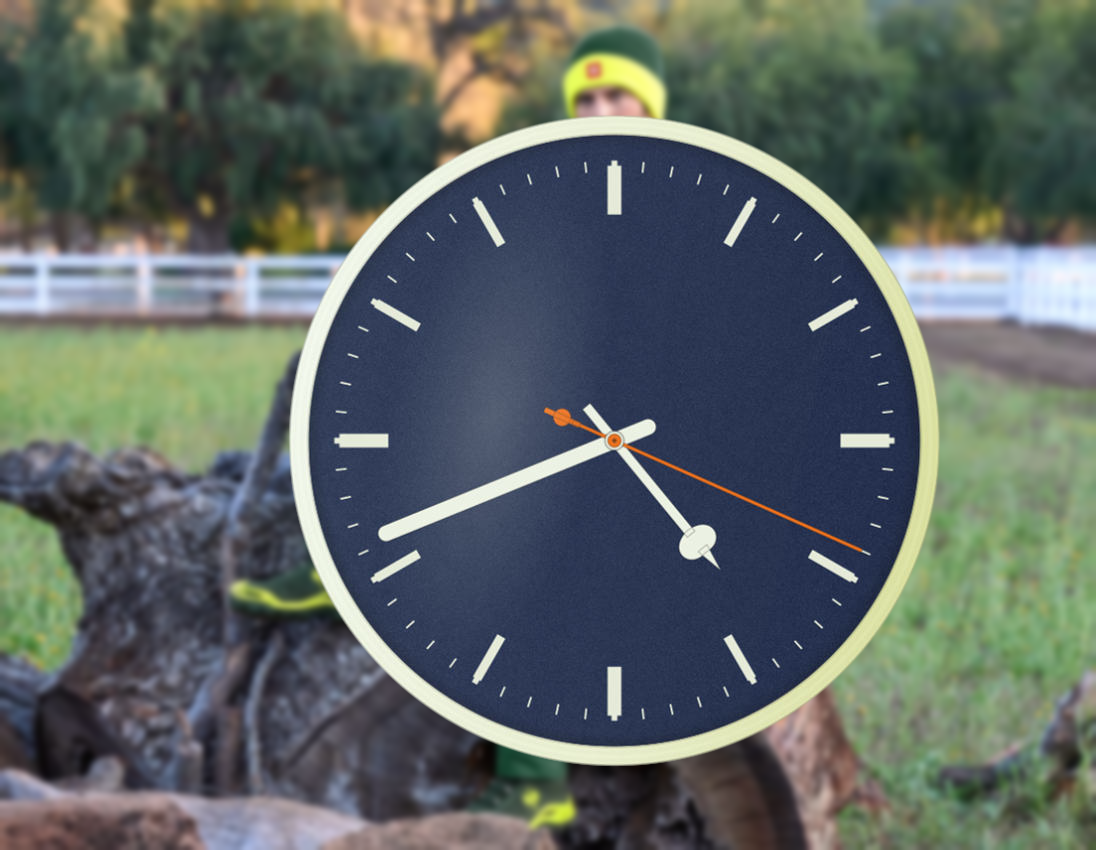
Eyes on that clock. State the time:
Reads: 4:41:19
